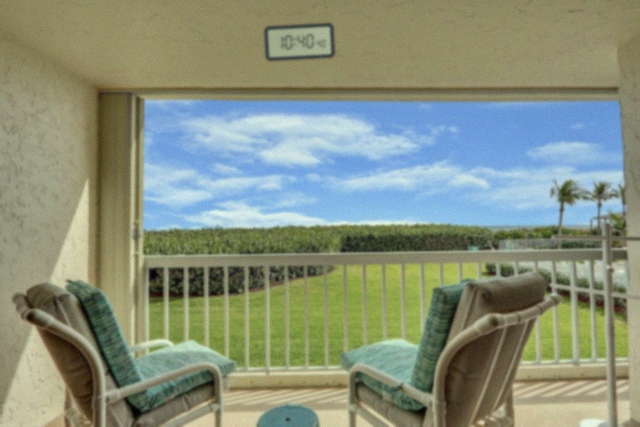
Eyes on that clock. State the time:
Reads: 10:40
